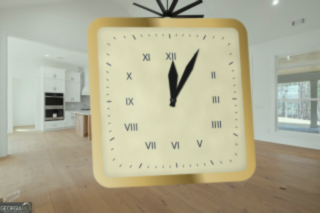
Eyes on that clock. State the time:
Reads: 12:05
